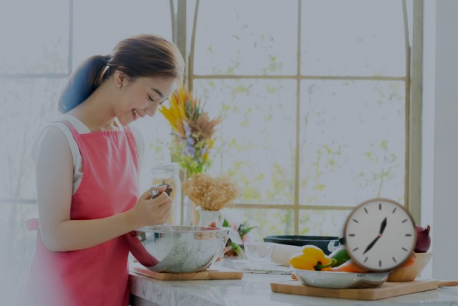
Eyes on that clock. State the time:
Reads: 12:37
